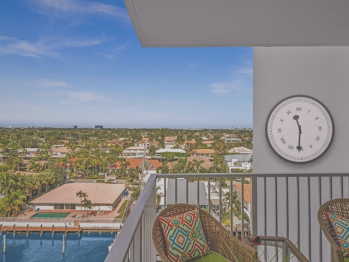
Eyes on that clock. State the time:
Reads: 11:31
